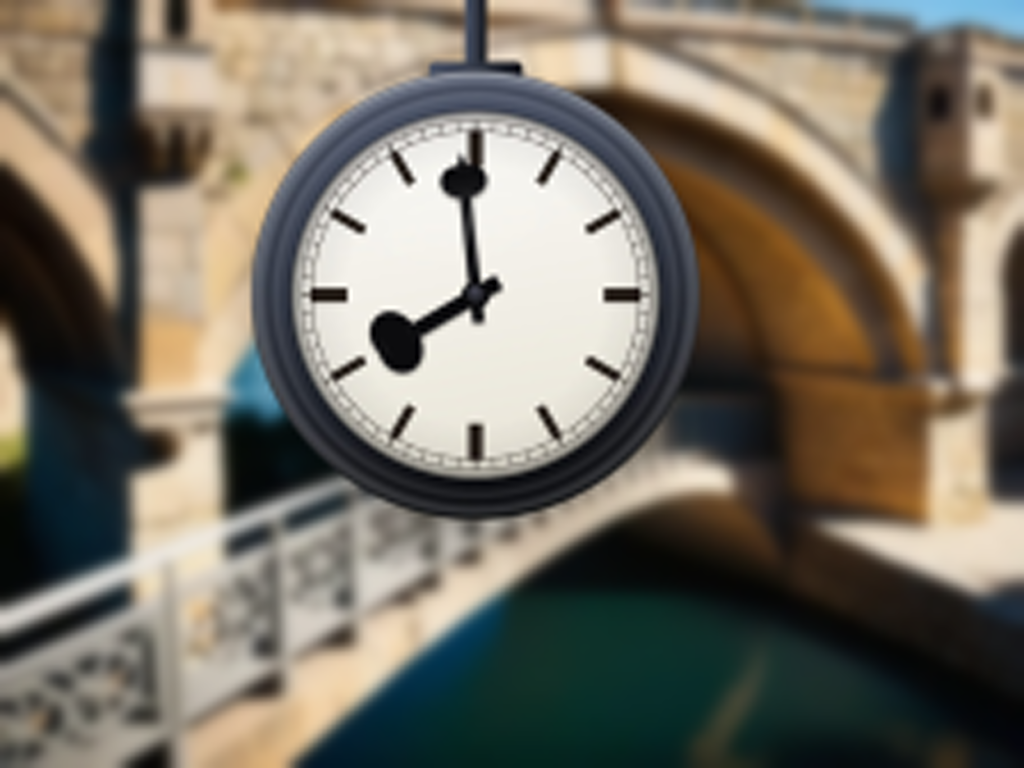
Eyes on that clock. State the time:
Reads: 7:59
